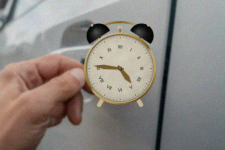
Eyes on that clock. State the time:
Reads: 4:46
